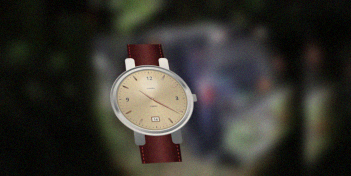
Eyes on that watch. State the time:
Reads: 10:21
